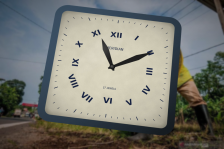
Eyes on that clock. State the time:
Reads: 11:10
